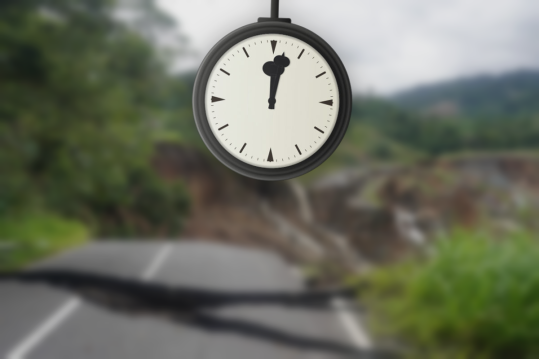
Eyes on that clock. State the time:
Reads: 12:02
